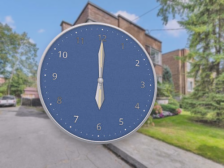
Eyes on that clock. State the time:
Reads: 6:00
